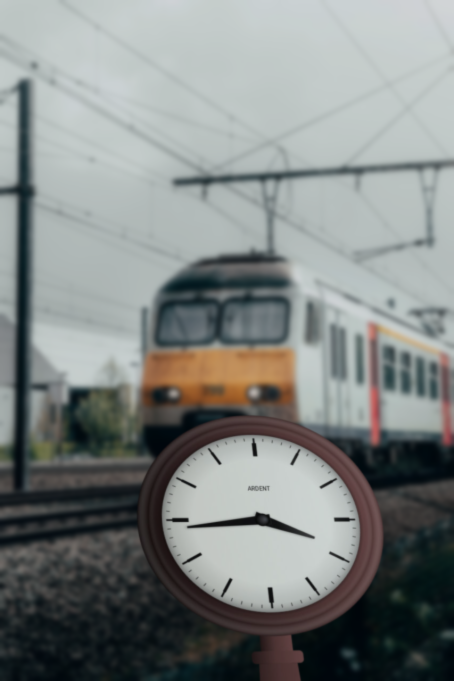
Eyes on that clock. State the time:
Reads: 3:44
